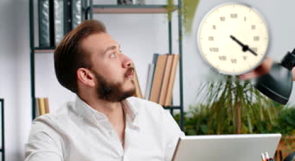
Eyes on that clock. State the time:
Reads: 4:21
